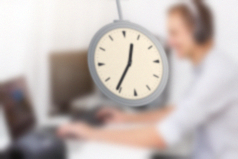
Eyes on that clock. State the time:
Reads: 12:36
